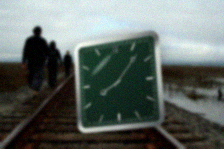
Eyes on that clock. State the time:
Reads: 8:07
